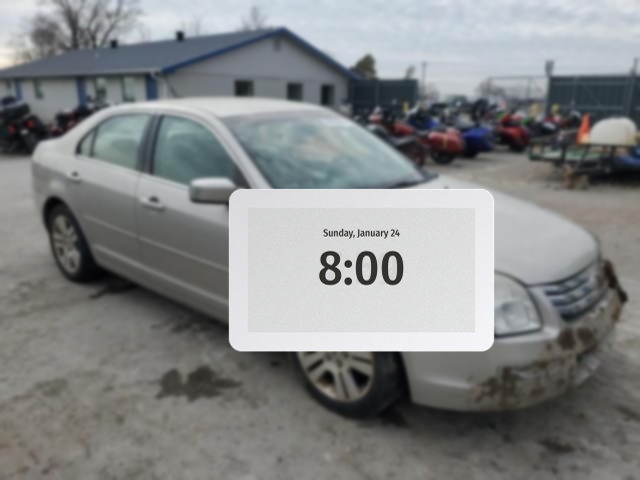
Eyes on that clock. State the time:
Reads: 8:00
